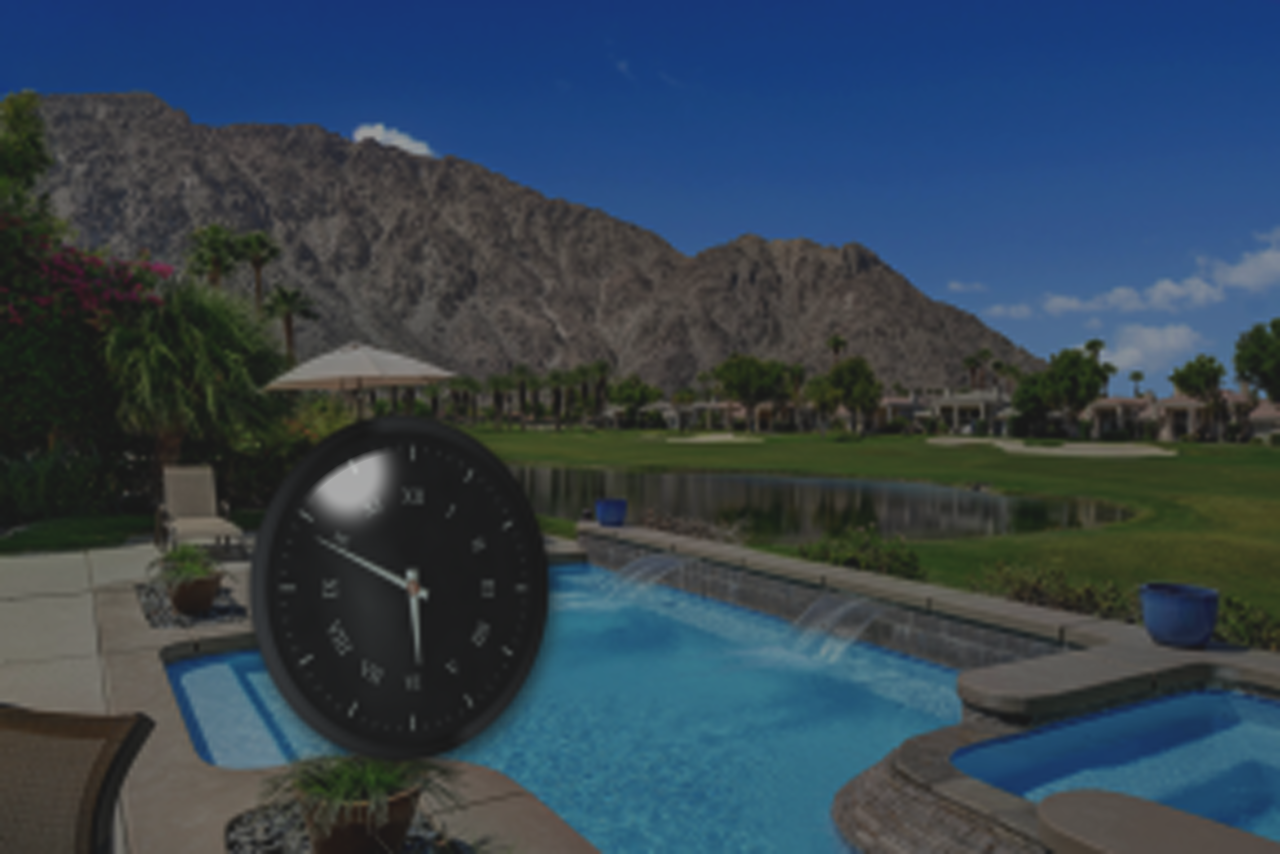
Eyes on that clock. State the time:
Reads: 5:49
